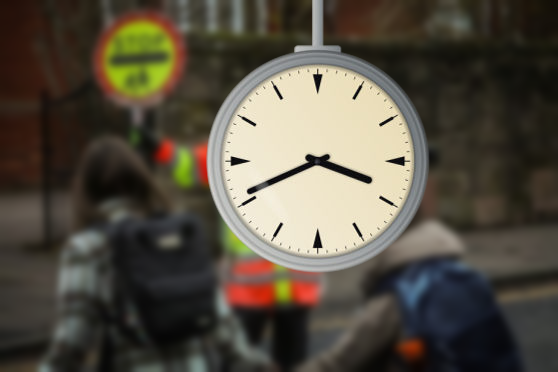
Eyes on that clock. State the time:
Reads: 3:41
